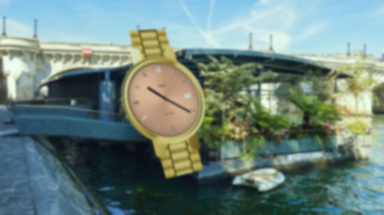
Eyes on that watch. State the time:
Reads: 10:21
